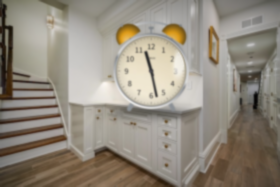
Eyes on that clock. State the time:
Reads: 11:28
